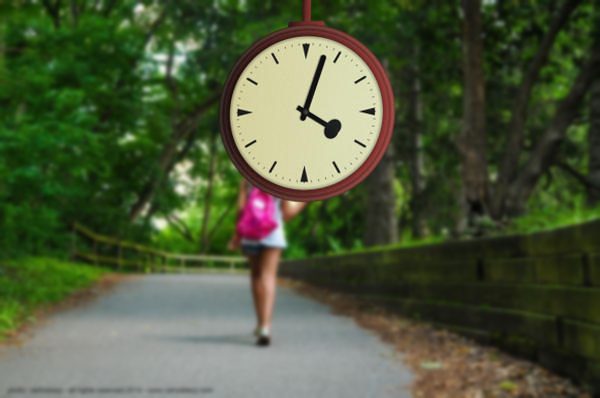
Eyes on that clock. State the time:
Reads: 4:03
